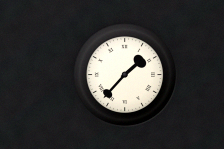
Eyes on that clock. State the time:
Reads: 1:37
